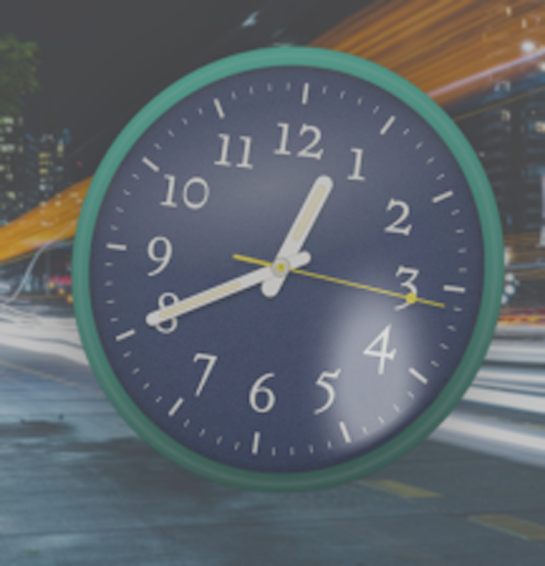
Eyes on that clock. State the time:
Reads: 12:40:16
